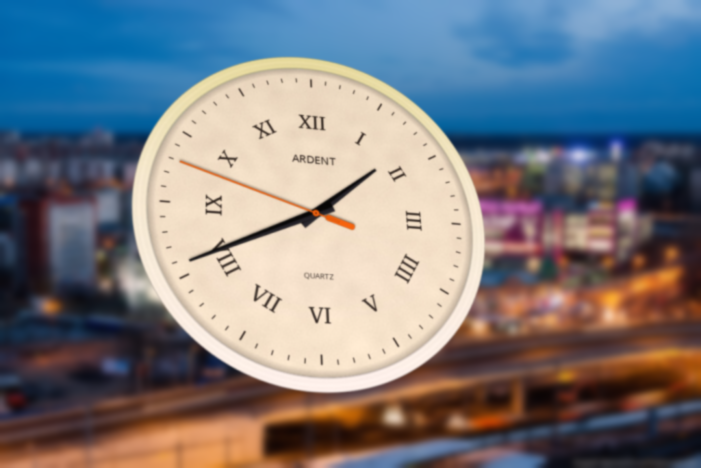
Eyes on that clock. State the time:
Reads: 1:40:48
